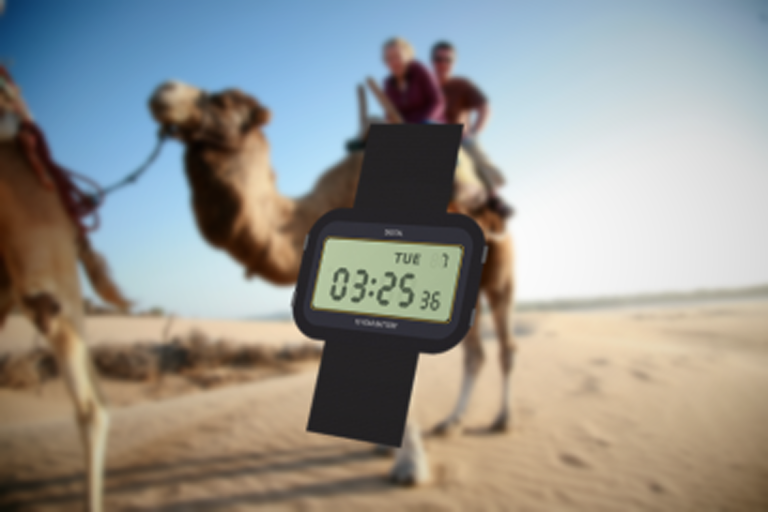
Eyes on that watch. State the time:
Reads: 3:25:36
